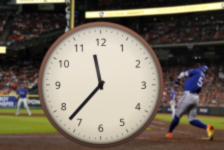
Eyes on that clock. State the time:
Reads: 11:37
